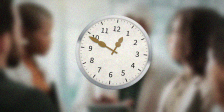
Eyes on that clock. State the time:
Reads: 12:49
